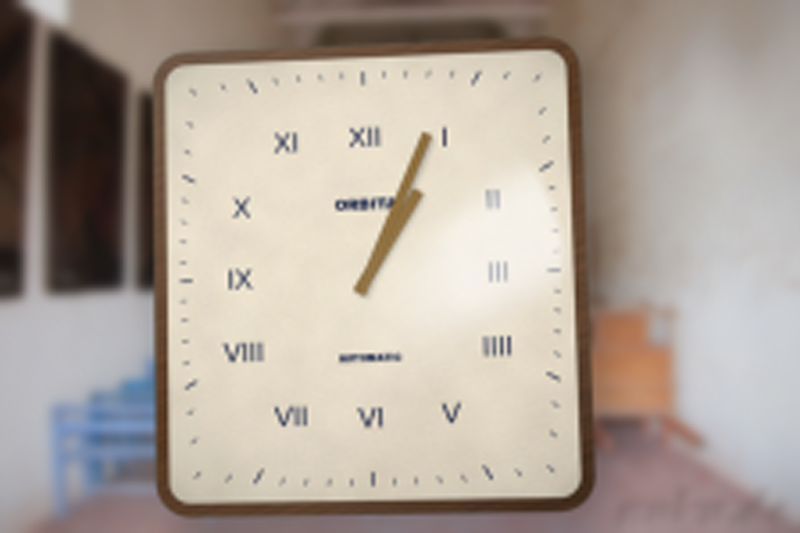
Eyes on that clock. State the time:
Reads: 1:04
